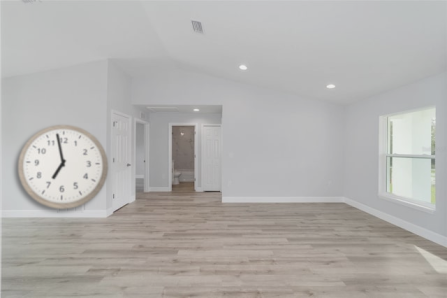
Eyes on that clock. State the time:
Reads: 6:58
